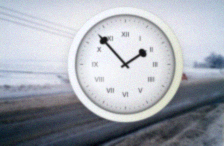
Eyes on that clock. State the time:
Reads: 1:53
